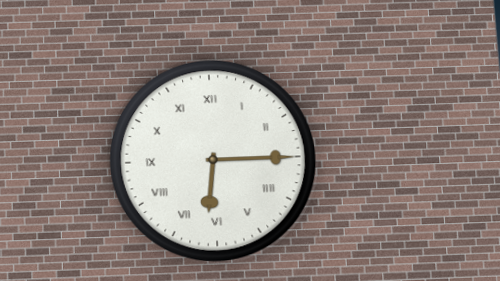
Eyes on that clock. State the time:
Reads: 6:15
